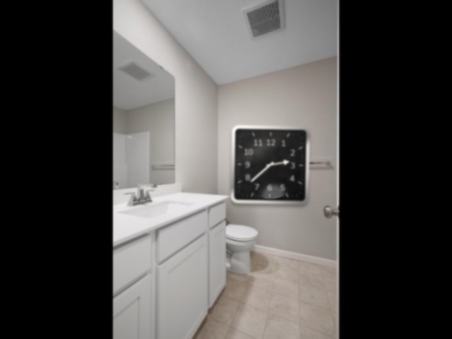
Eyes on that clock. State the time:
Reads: 2:38
